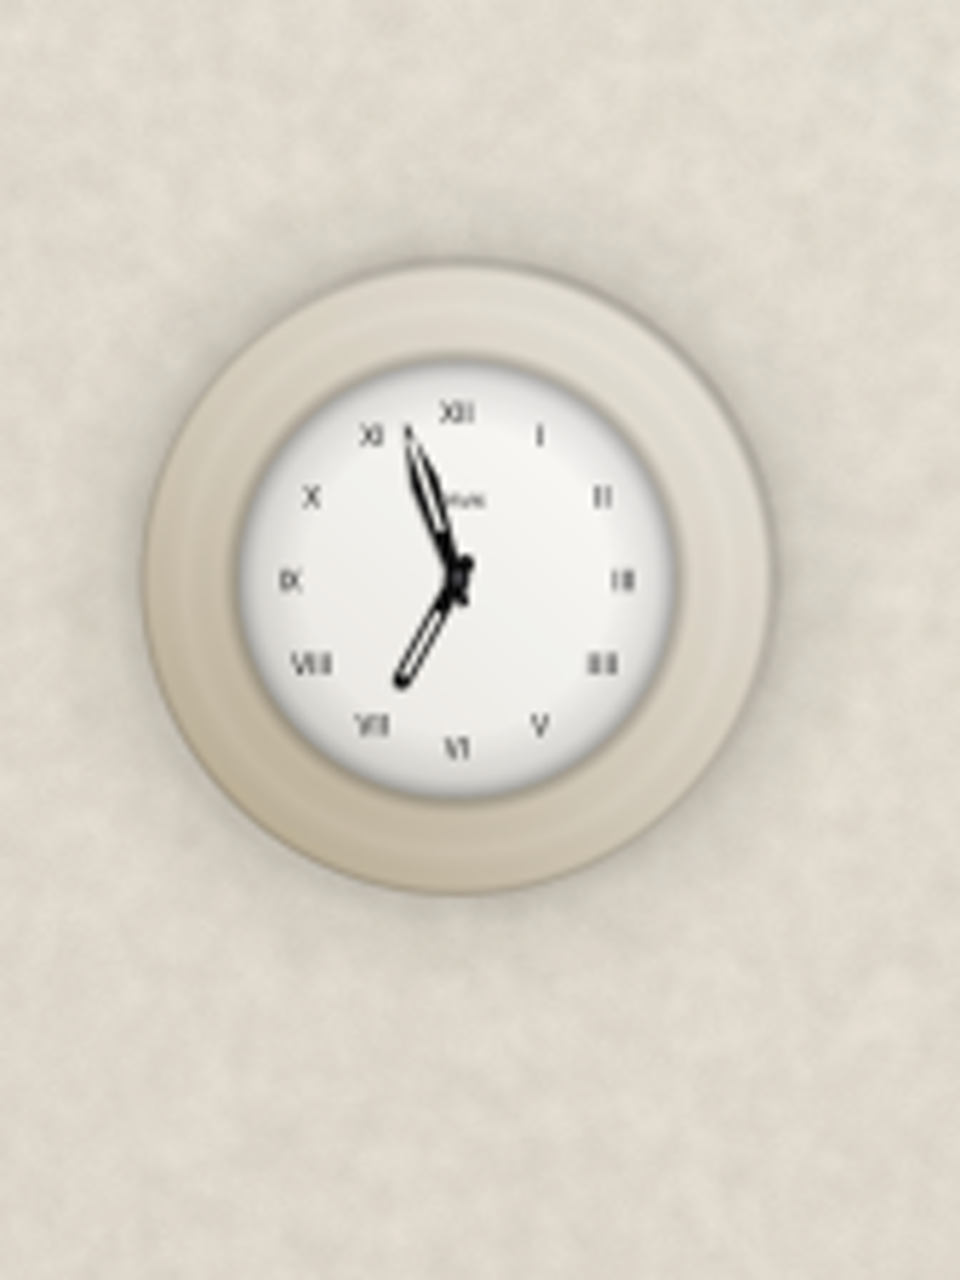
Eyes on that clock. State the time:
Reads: 6:57
